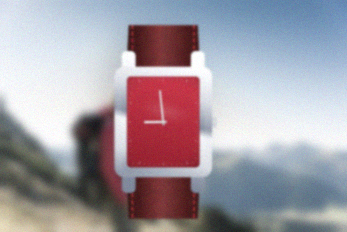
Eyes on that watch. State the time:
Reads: 8:59
